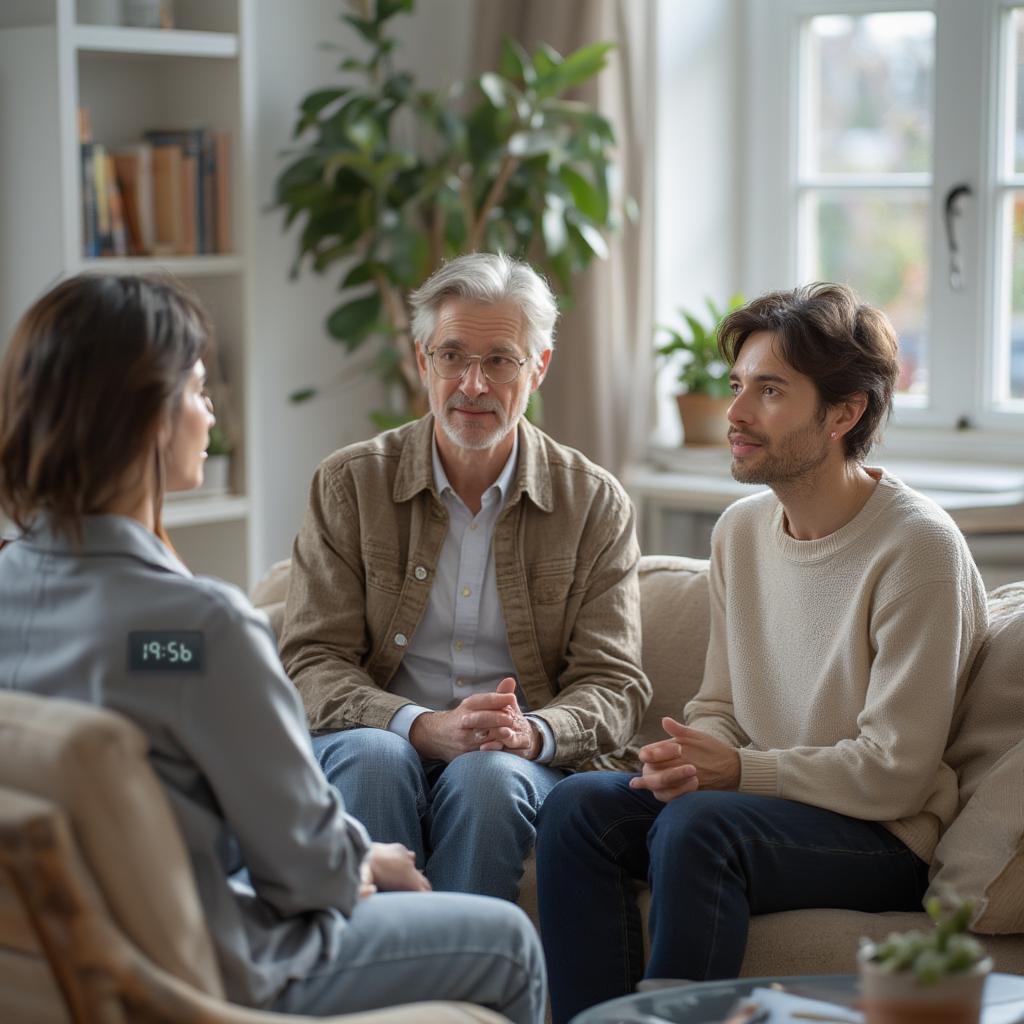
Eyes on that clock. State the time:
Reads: 19:56
